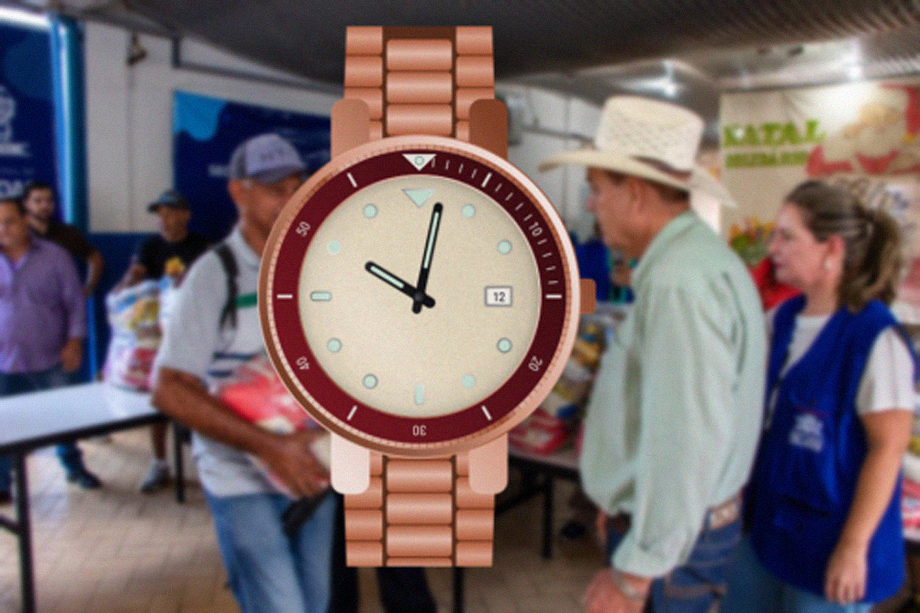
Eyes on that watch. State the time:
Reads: 10:02
